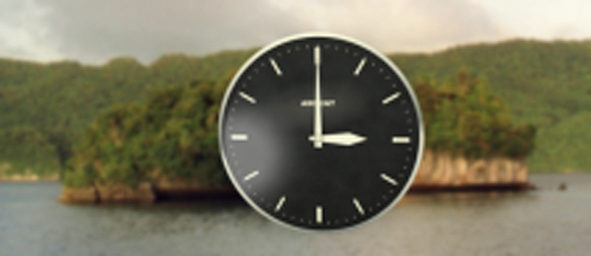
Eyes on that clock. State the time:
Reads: 3:00
